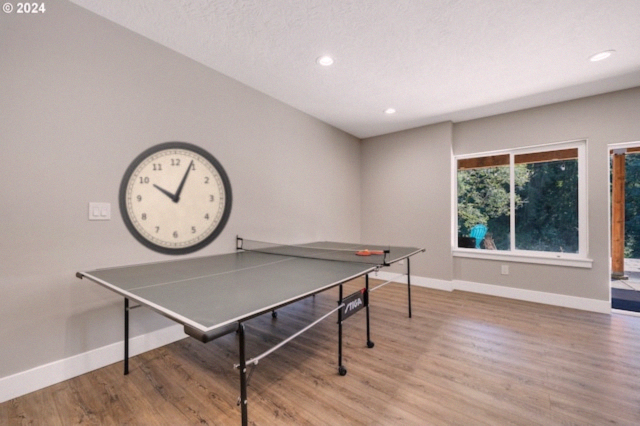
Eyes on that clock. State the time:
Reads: 10:04
